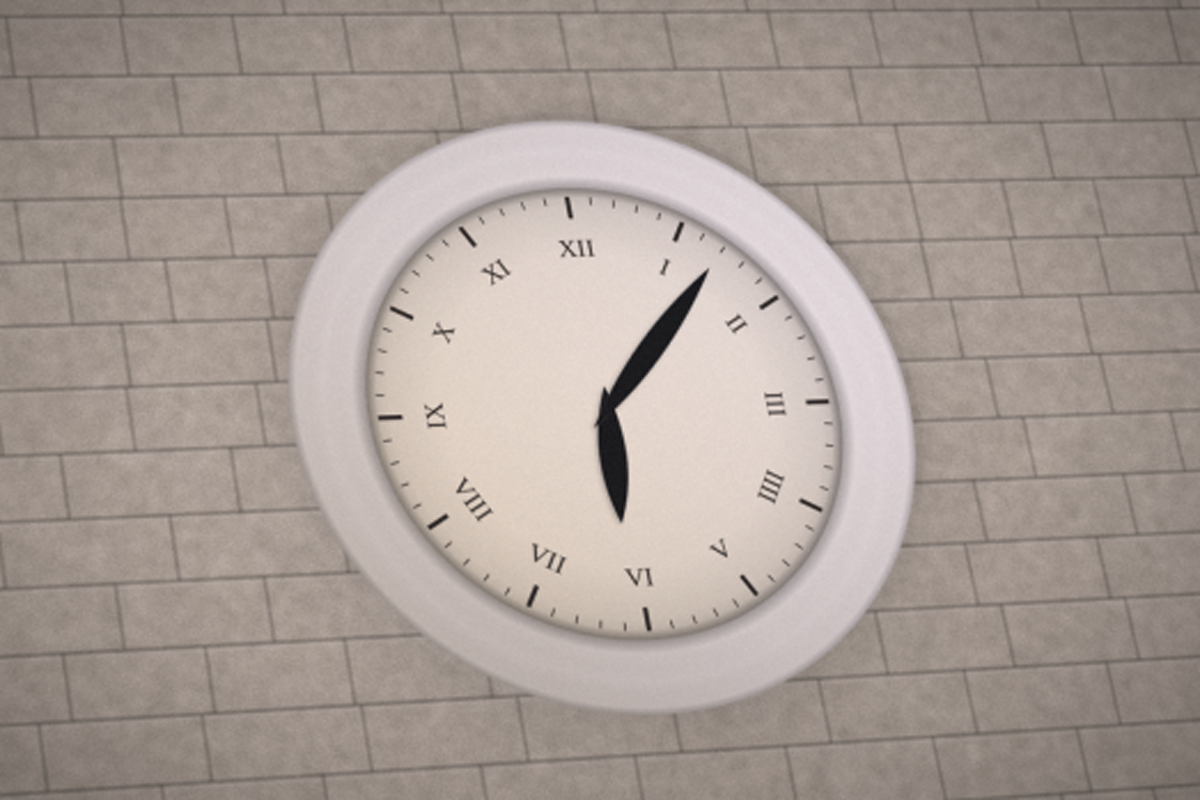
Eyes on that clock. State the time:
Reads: 6:07
